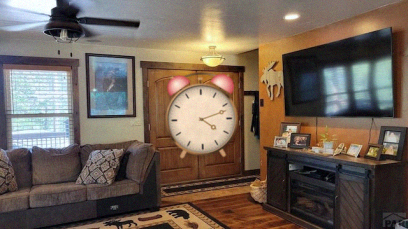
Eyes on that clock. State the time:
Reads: 4:12
